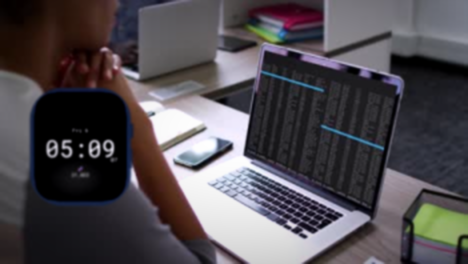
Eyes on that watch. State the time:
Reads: 5:09
